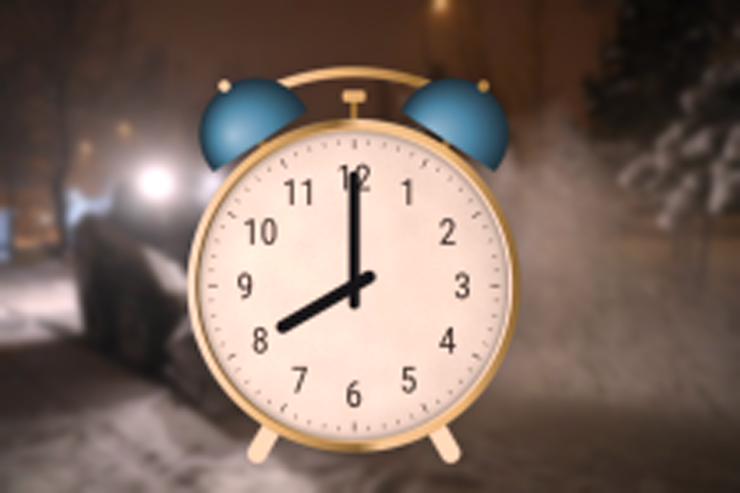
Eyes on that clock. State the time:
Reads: 8:00
